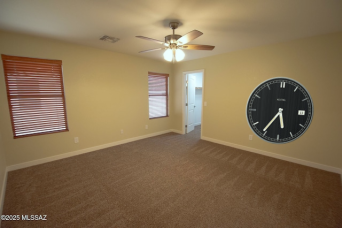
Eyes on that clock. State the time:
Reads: 5:36
